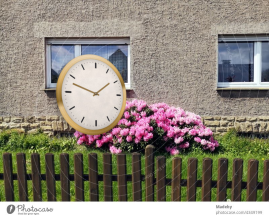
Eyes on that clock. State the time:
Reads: 1:48
